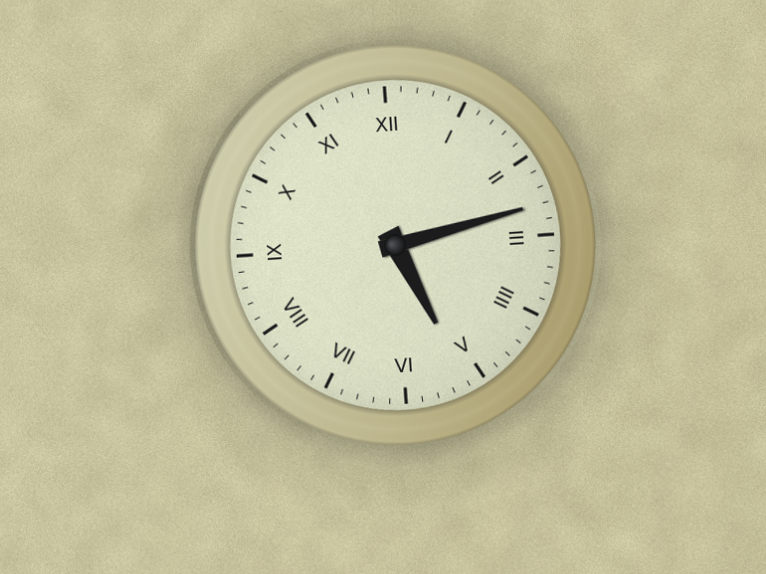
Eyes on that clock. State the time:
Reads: 5:13
